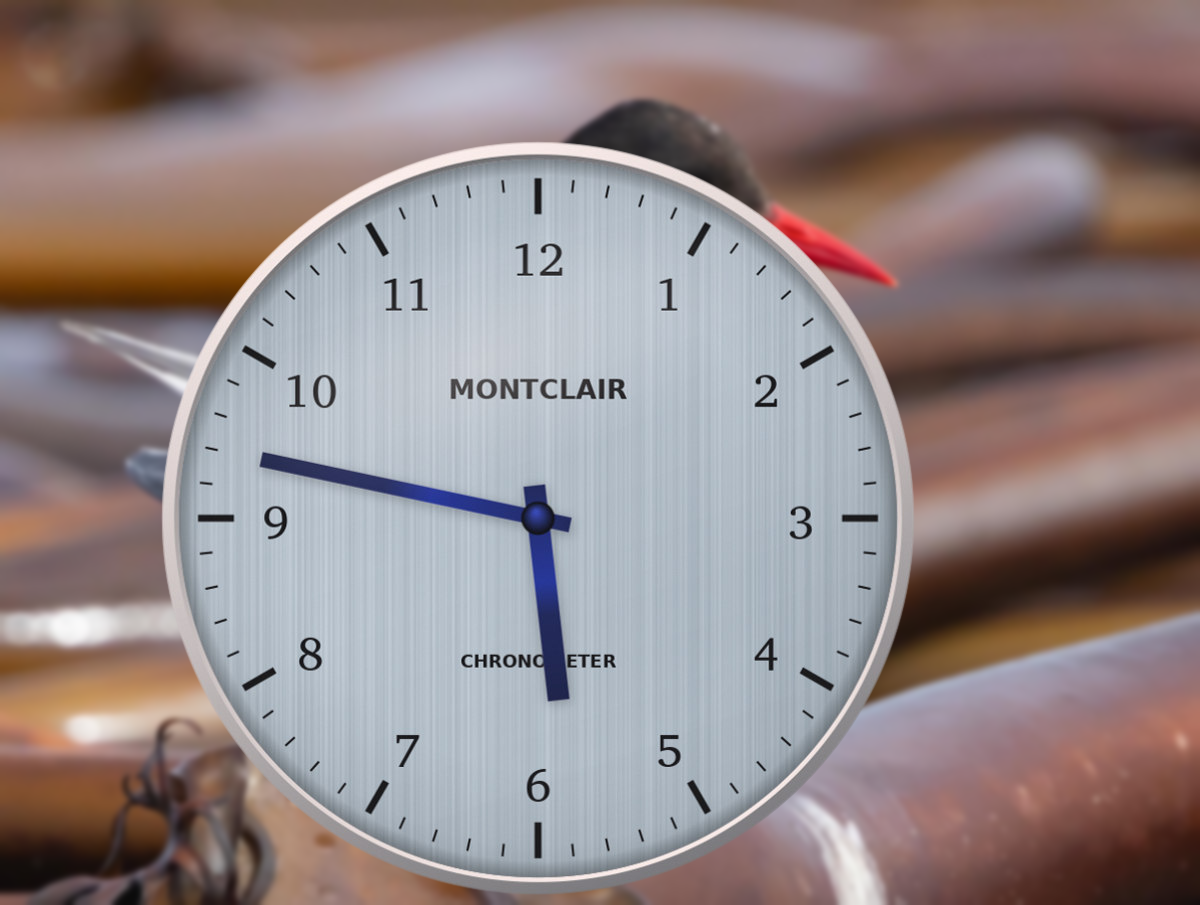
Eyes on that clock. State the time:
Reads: 5:47
